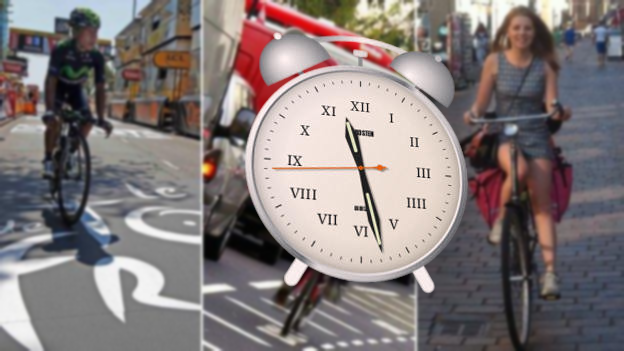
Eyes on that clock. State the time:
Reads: 11:27:44
